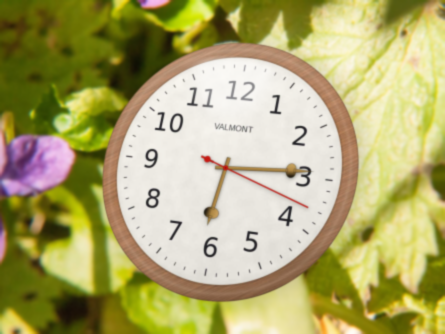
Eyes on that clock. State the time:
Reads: 6:14:18
